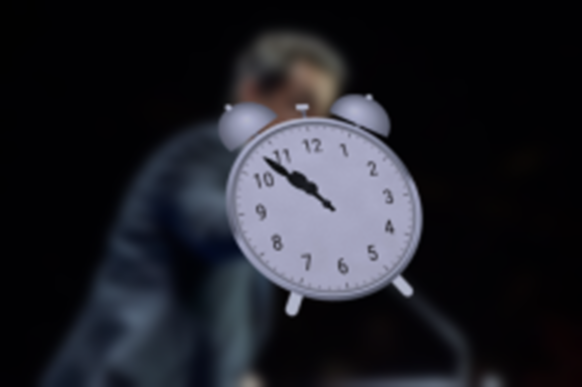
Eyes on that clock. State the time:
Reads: 10:53
